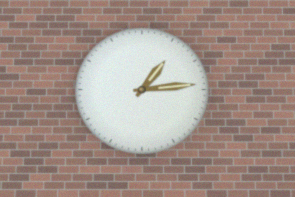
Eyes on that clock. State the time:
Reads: 1:14
